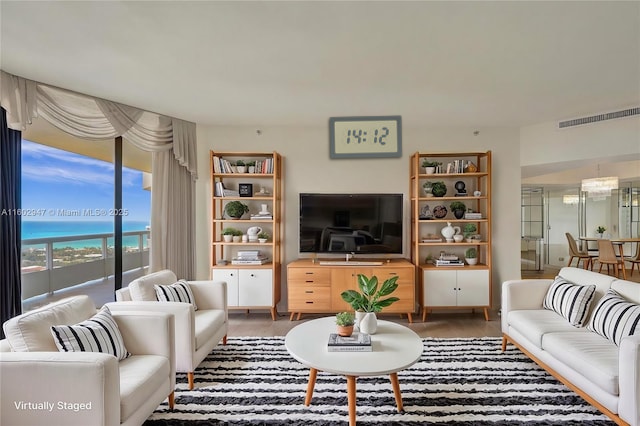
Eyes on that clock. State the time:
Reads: 14:12
